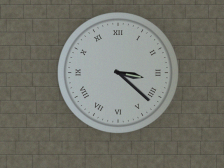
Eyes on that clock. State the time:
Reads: 3:22
